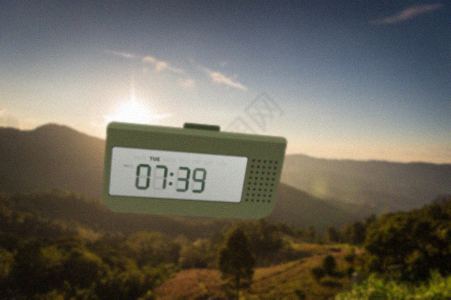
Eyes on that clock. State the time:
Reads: 7:39
